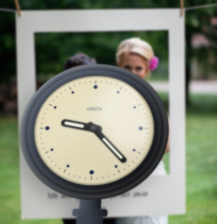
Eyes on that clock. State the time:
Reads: 9:23
